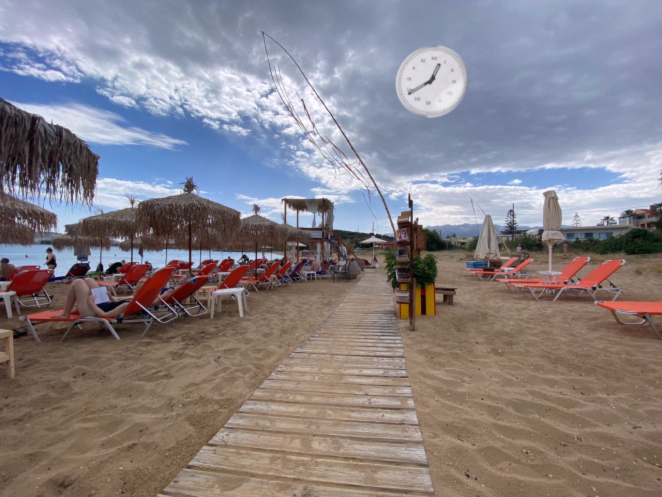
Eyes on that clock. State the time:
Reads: 12:39
